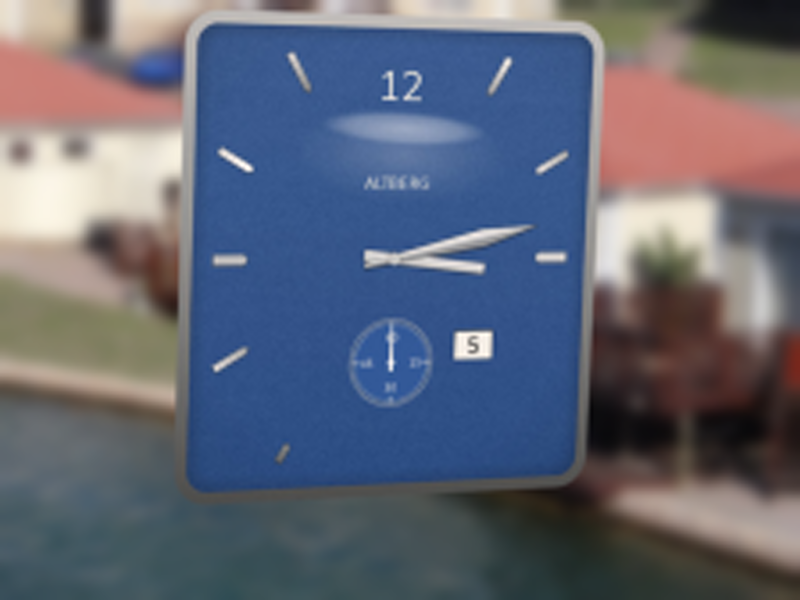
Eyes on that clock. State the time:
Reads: 3:13
